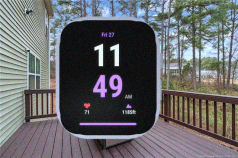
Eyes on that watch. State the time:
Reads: 11:49
